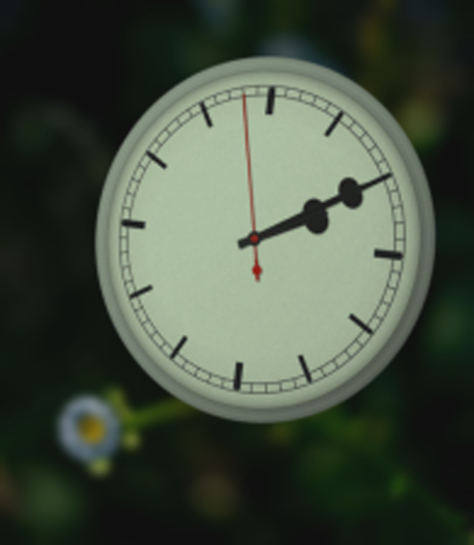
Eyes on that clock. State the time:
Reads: 2:09:58
